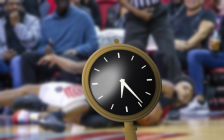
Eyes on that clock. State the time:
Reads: 6:24
